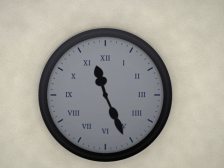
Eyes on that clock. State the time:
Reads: 11:26
